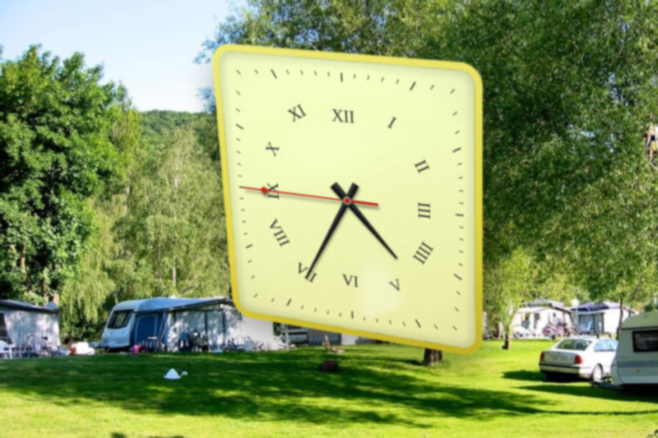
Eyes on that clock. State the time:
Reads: 4:34:45
